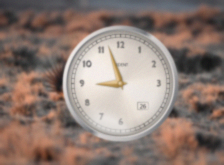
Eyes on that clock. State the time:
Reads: 8:57
